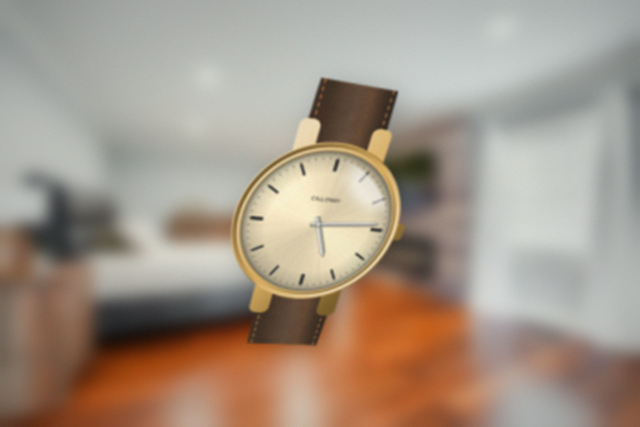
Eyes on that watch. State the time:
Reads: 5:14
